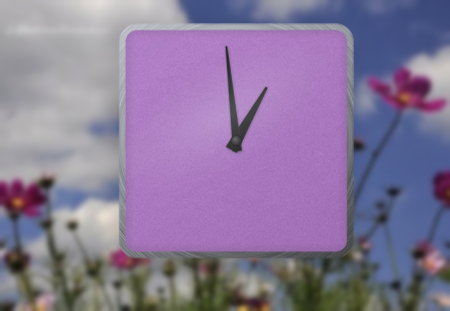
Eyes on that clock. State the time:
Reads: 12:59
